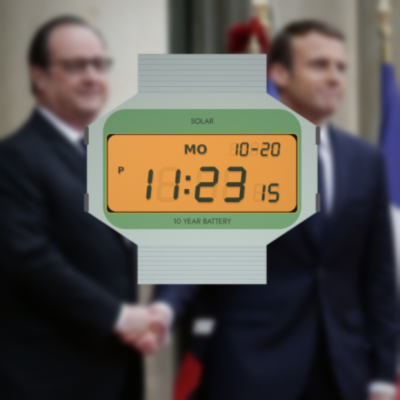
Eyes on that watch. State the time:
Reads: 11:23:15
